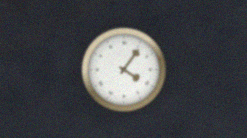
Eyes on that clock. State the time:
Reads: 4:06
